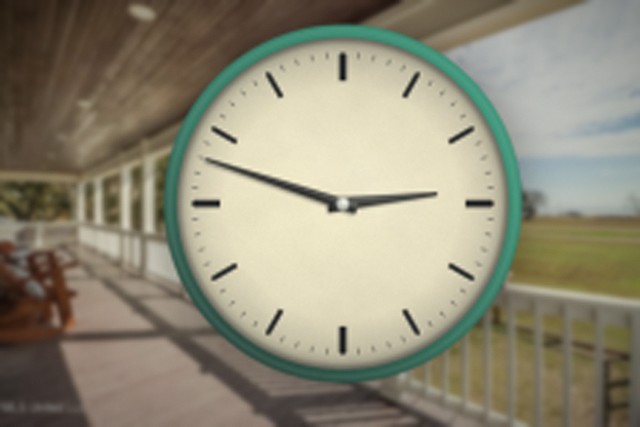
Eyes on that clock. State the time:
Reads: 2:48
